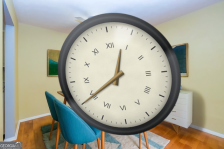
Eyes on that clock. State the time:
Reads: 12:40
